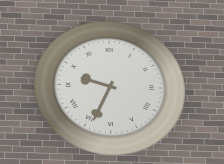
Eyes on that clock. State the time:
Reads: 9:34
